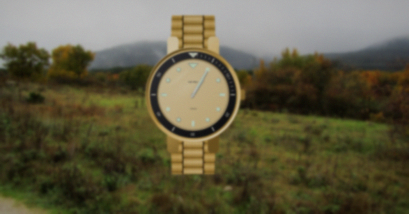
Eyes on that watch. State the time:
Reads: 1:05
